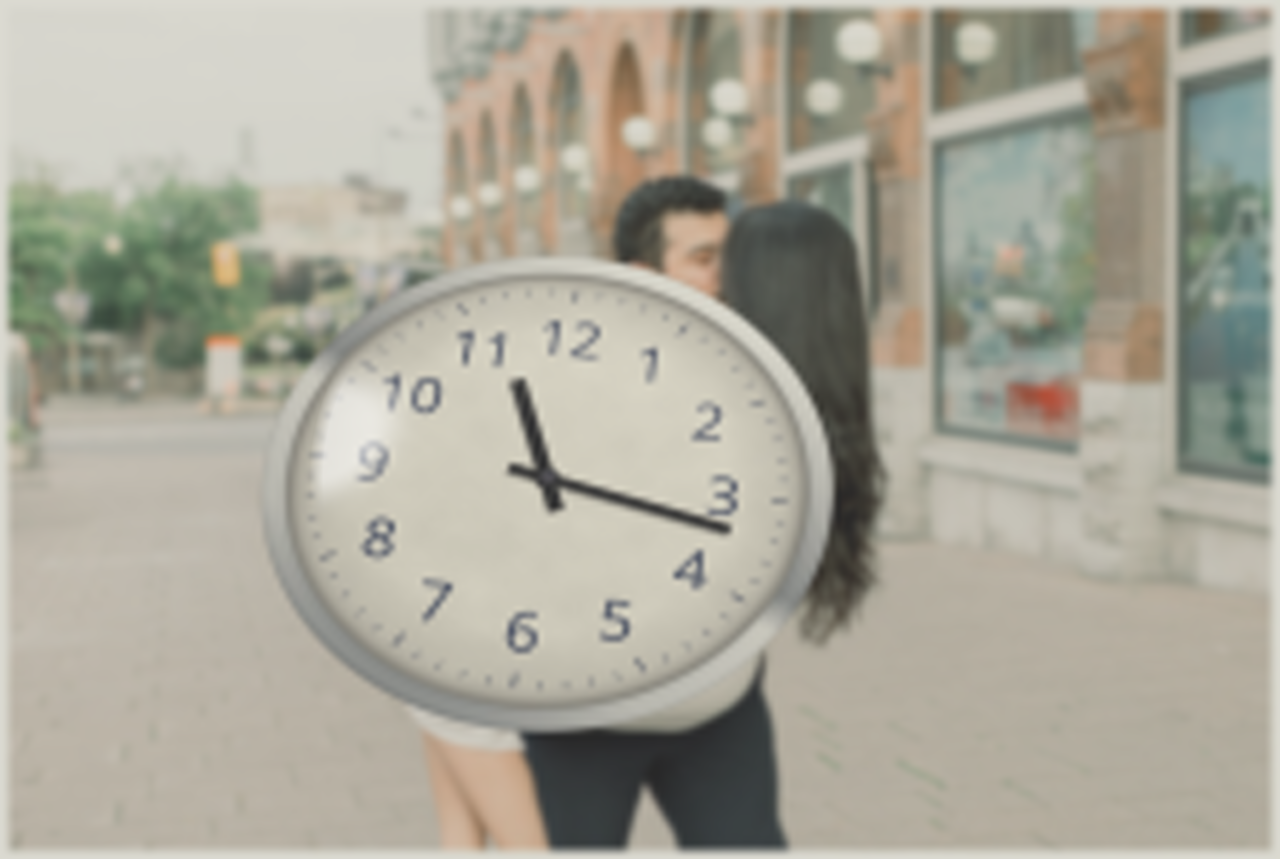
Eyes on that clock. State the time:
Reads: 11:17
